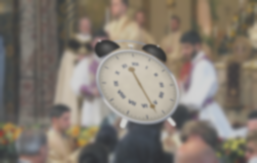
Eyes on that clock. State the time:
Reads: 11:27
